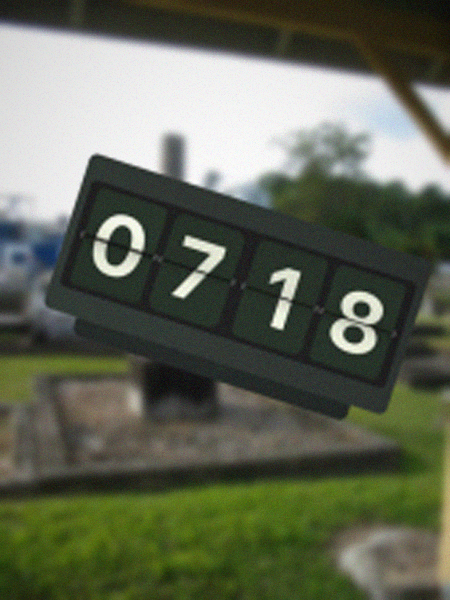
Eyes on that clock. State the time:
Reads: 7:18
